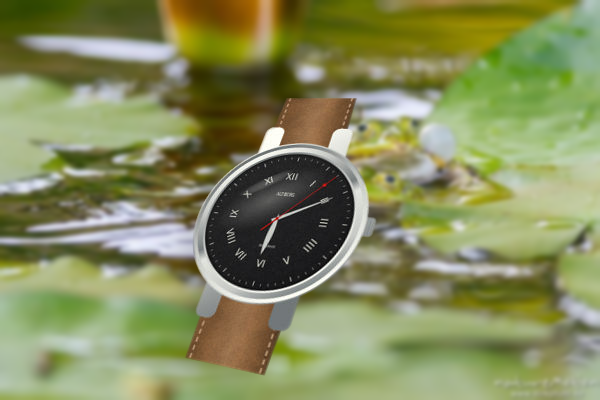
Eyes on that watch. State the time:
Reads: 6:10:07
